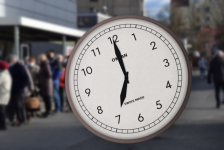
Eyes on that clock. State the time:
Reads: 7:00
